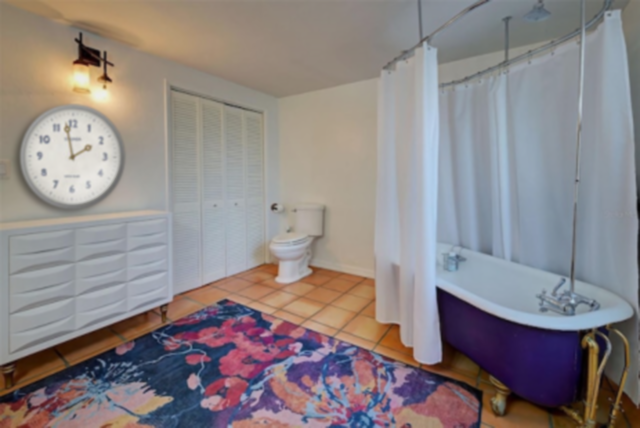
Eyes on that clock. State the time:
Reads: 1:58
